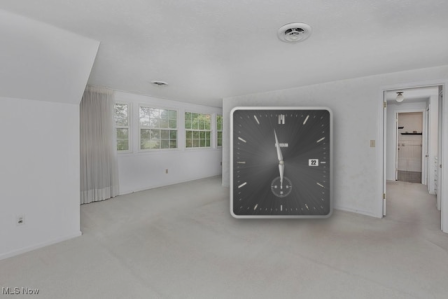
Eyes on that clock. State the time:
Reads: 5:58
